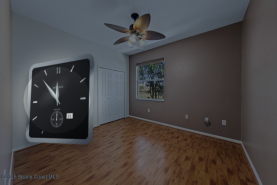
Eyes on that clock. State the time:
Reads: 11:53
